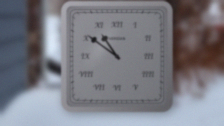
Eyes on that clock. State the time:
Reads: 10:51
